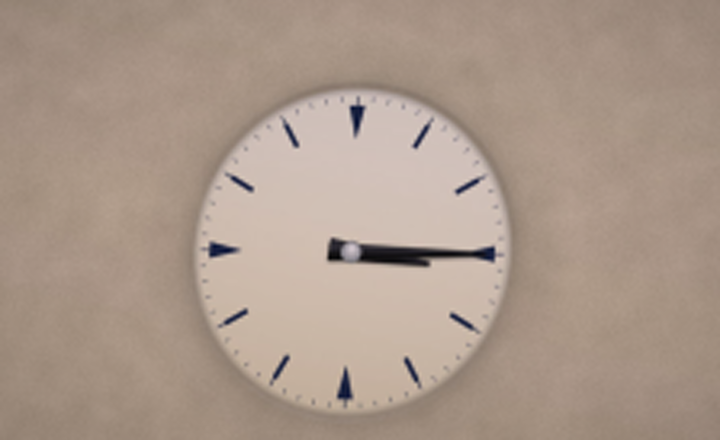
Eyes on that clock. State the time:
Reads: 3:15
